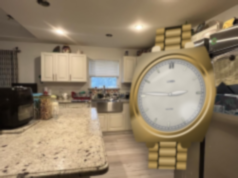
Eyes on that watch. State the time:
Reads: 2:46
